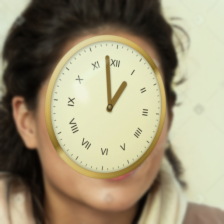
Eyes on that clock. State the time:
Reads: 12:58
